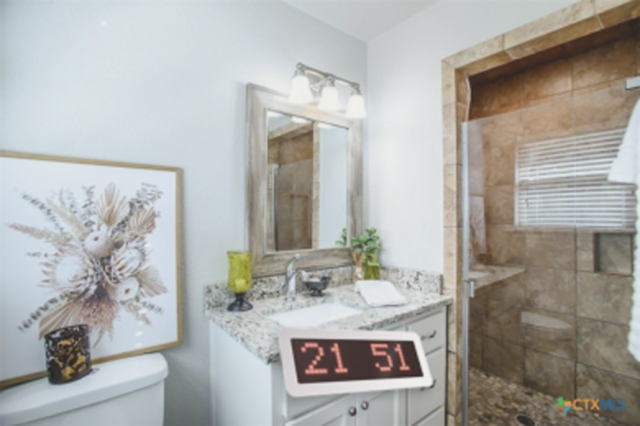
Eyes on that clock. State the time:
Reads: 21:51
